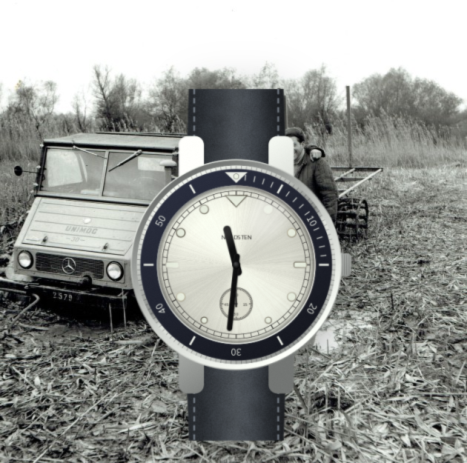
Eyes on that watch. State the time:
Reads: 11:31
